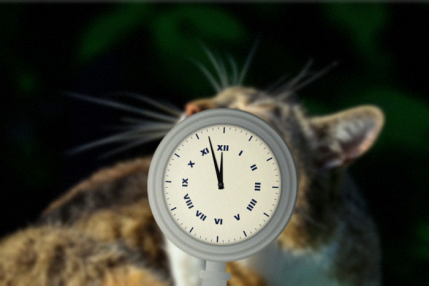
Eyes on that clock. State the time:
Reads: 11:57
